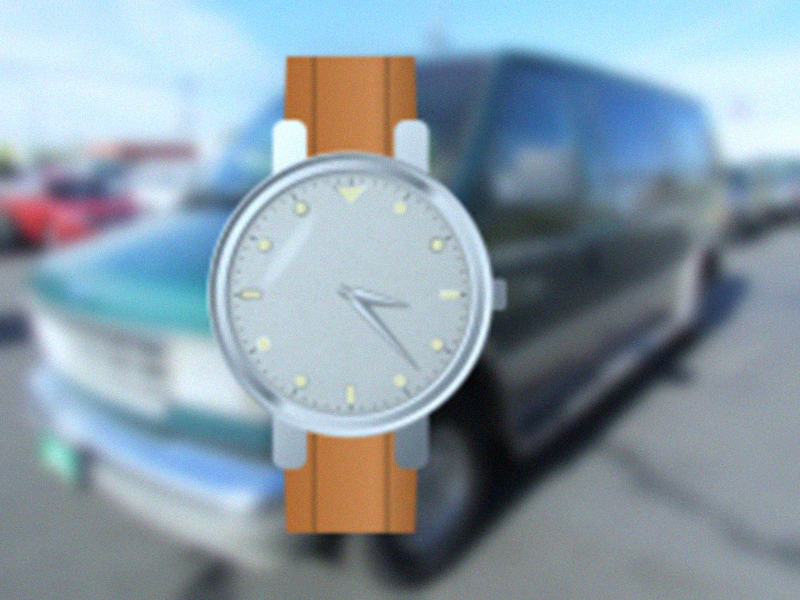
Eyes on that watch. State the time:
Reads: 3:23
